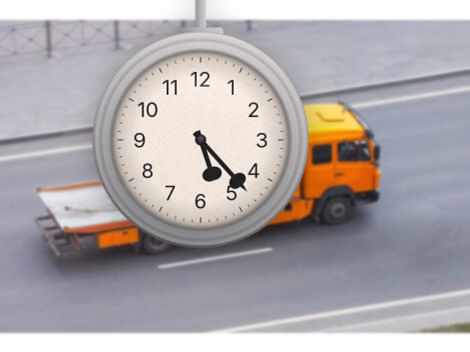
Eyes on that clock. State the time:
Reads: 5:23
